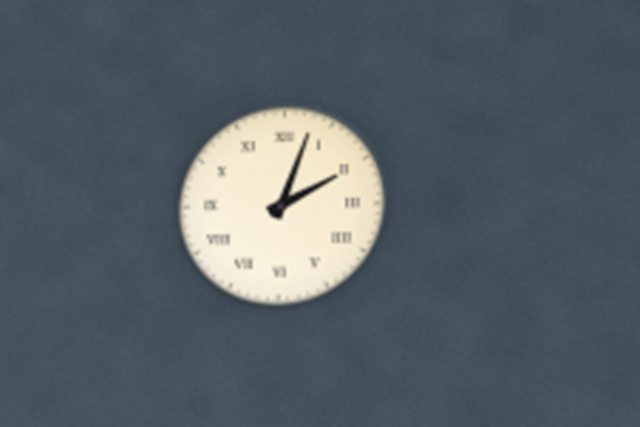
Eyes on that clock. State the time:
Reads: 2:03
